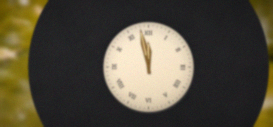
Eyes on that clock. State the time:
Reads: 11:58
